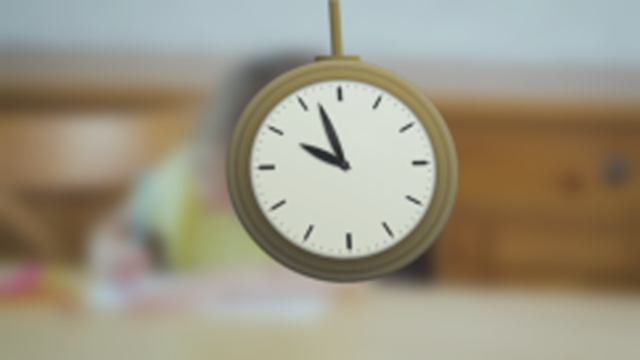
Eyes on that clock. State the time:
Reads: 9:57
